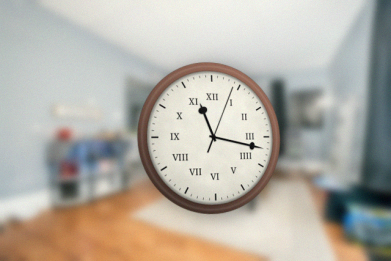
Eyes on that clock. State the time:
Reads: 11:17:04
